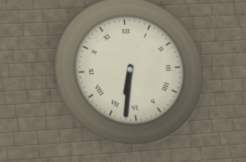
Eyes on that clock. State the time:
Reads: 6:32
